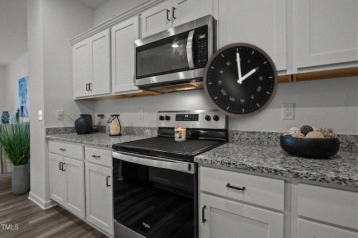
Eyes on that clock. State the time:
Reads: 2:00
